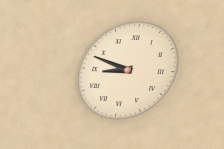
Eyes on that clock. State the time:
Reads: 8:48
